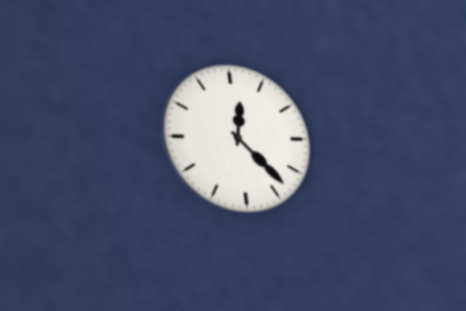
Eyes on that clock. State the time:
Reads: 12:23
